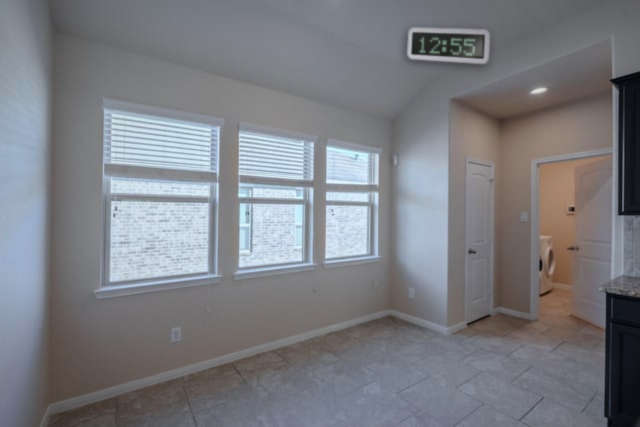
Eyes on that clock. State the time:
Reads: 12:55
